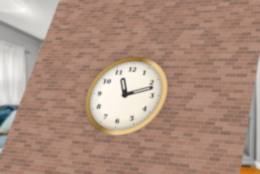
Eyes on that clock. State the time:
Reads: 11:12
